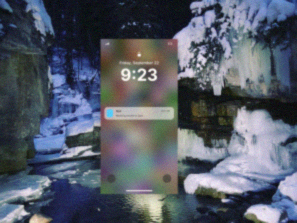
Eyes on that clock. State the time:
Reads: 9:23
